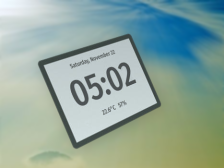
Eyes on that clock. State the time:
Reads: 5:02
